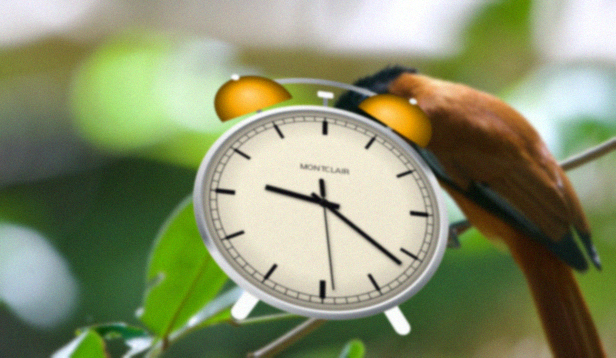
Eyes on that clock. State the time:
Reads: 9:21:29
